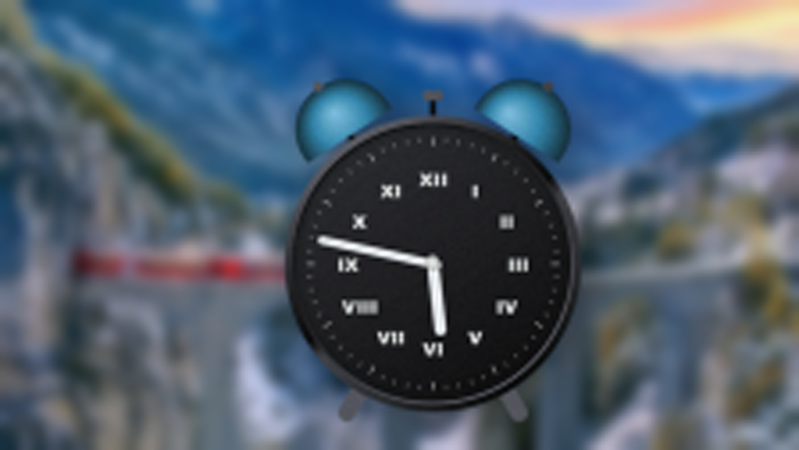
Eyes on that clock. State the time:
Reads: 5:47
